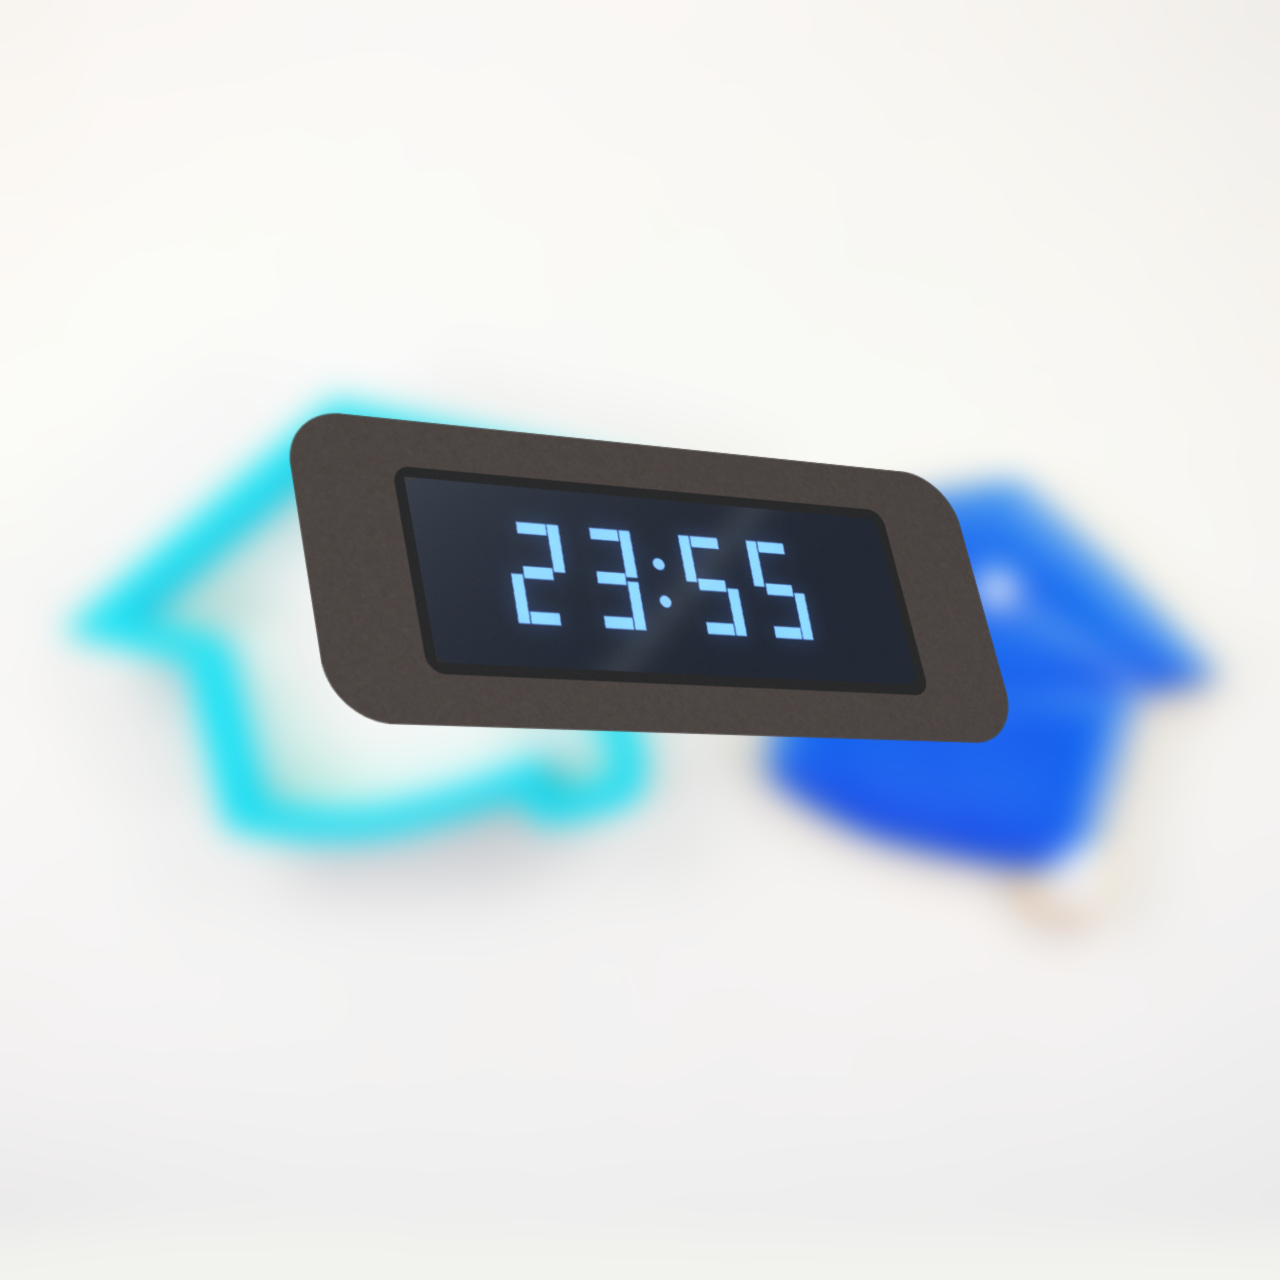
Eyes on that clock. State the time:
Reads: 23:55
